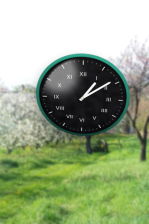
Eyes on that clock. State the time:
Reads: 1:09
